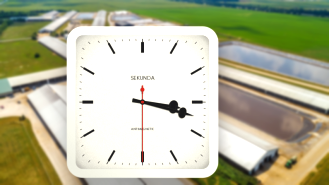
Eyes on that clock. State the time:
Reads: 3:17:30
